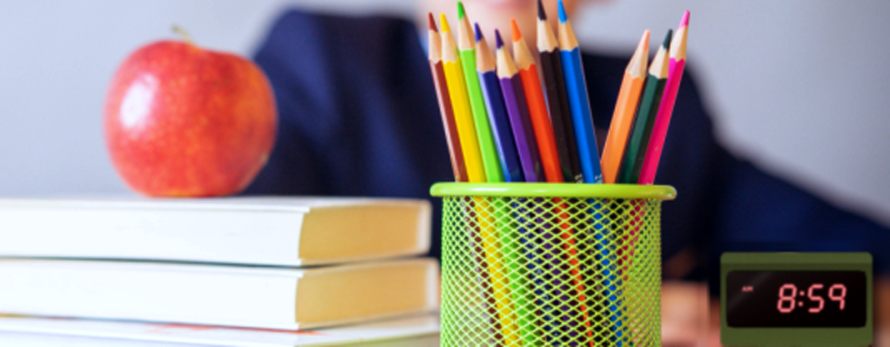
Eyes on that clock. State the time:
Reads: 8:59
